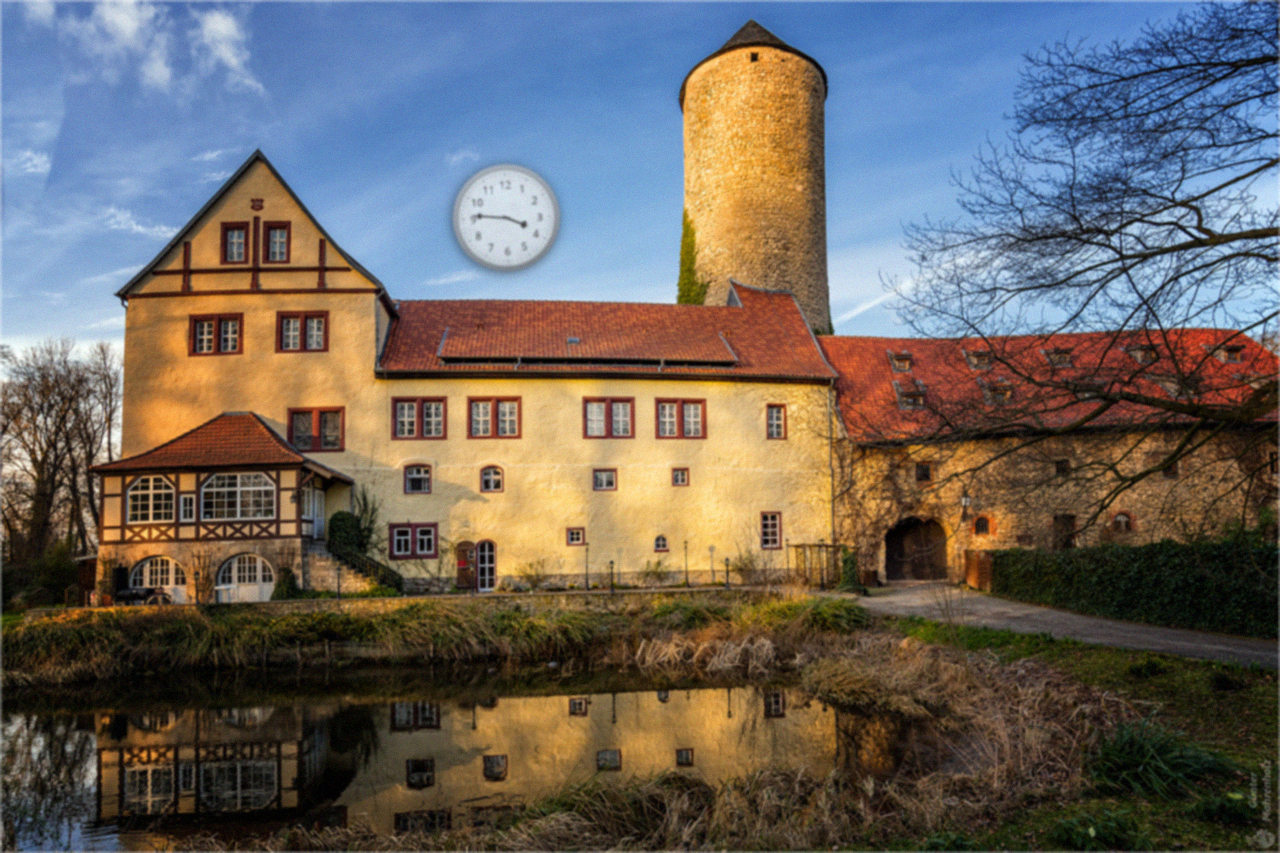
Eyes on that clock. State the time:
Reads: 3:46
